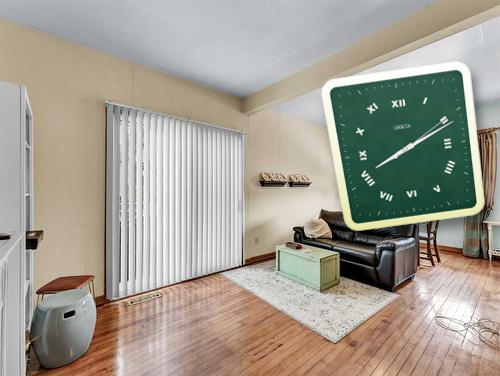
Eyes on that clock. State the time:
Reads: 8:11:10
